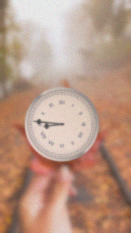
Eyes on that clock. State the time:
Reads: 8:46
